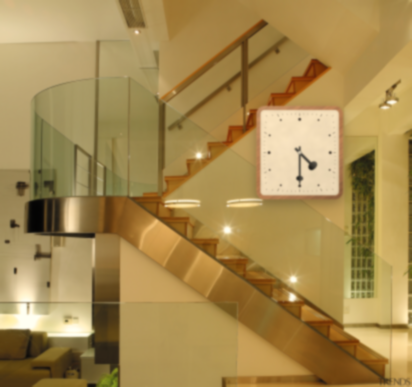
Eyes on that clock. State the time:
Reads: 4:30
